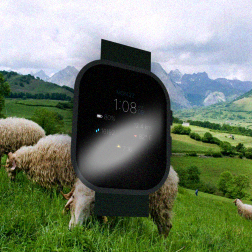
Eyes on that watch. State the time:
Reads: 1:08
